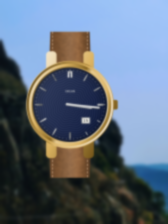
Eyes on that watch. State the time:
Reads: 3:16
